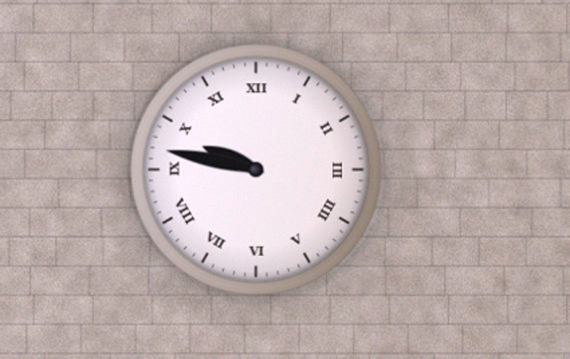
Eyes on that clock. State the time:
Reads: 9:47
